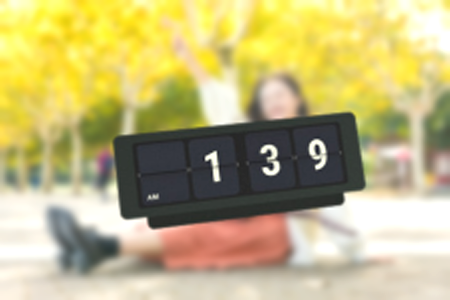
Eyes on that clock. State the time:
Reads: 1:39
